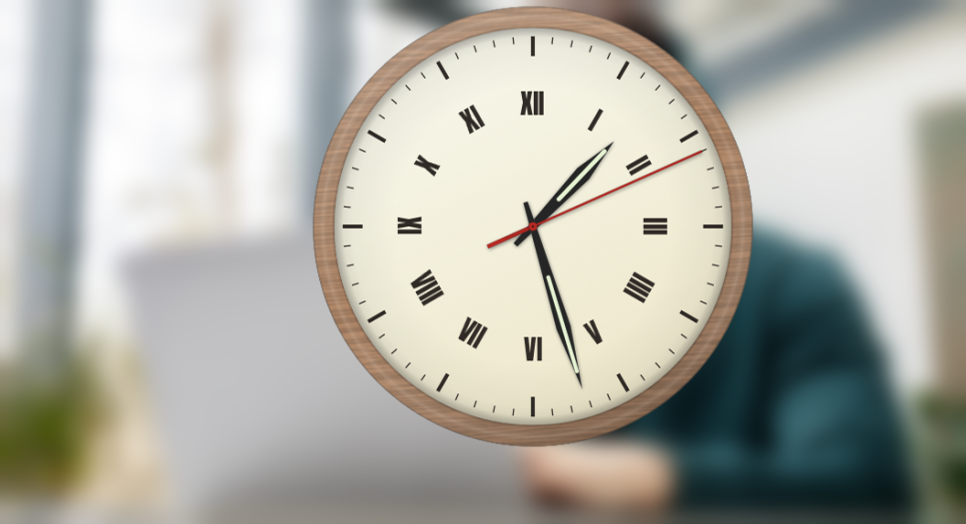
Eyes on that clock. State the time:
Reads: 1:27:11
